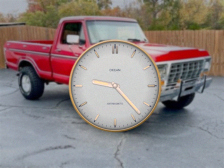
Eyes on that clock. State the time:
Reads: 9:23
